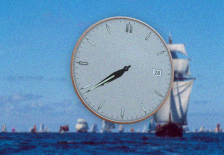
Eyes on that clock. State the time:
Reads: 7:39
